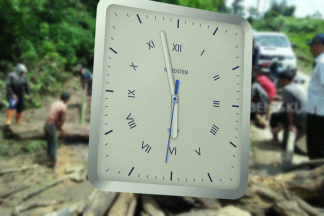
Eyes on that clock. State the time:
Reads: 5:57:31
